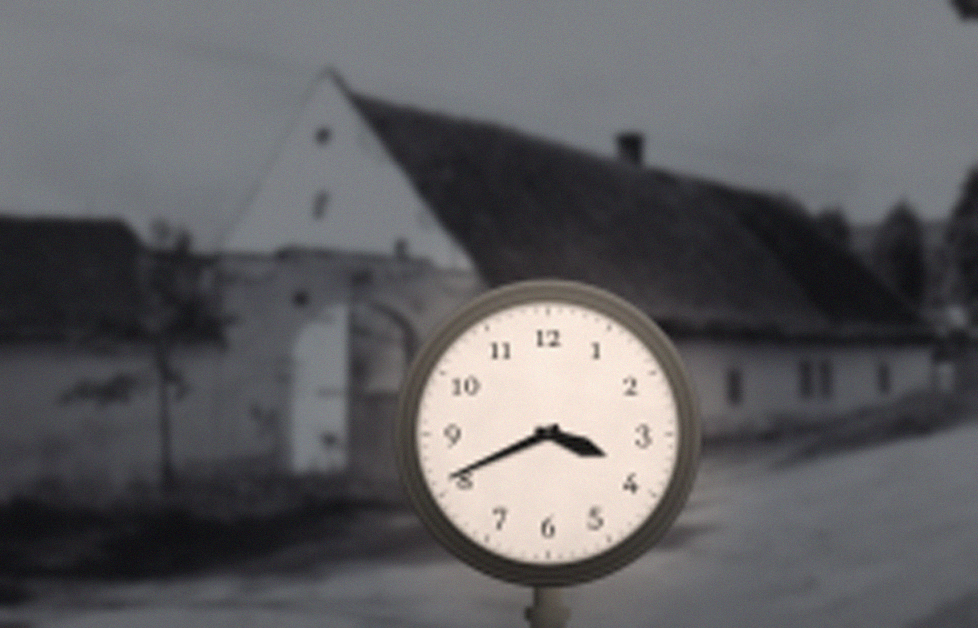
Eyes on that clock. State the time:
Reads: 3:41
